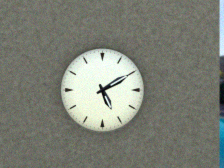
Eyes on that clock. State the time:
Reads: 5:10
